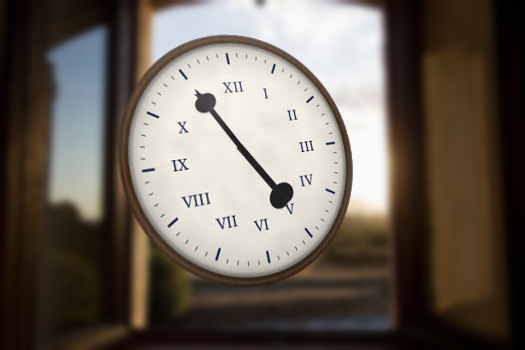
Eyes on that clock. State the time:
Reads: 4:55
